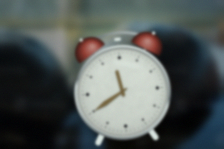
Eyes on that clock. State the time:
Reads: 11:40
